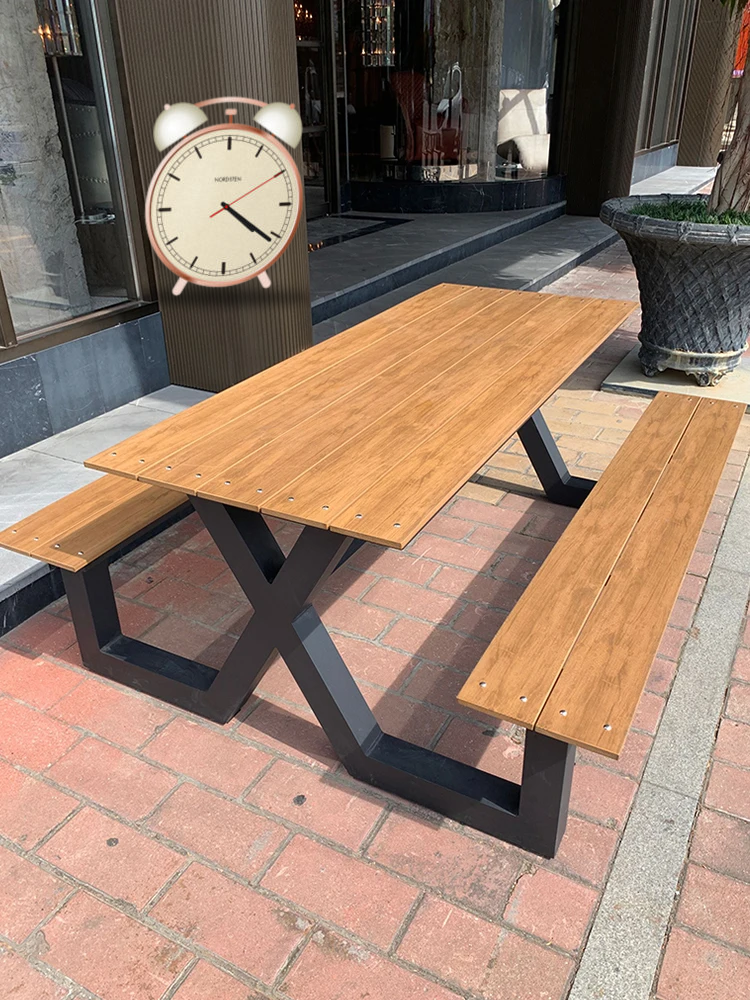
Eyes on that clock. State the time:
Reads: 4:21:10
